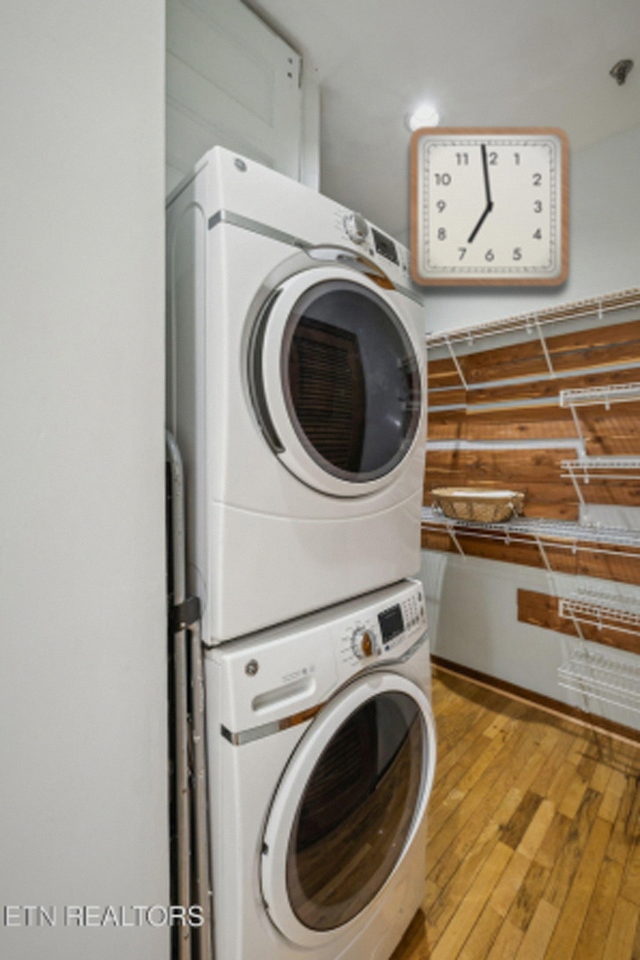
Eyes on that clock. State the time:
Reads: 6:59
